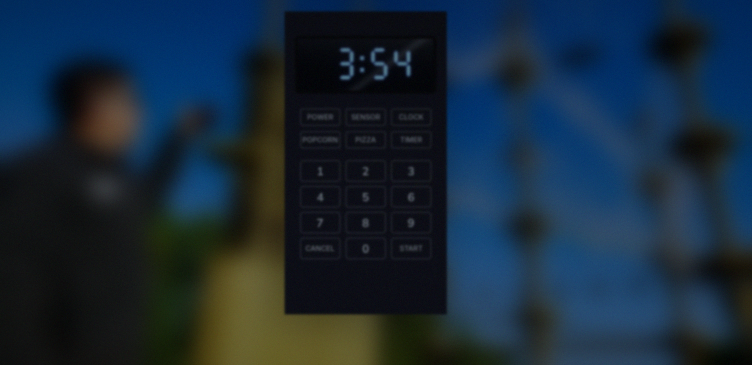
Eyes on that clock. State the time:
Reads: 3:54
